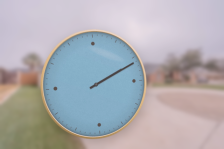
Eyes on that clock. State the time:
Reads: 2:11
